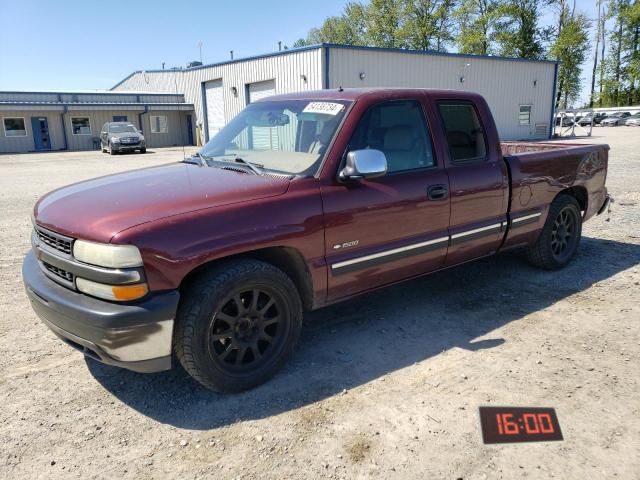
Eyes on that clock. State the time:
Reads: 16:00
